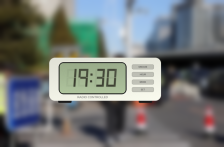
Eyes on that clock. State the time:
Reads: 19:30
